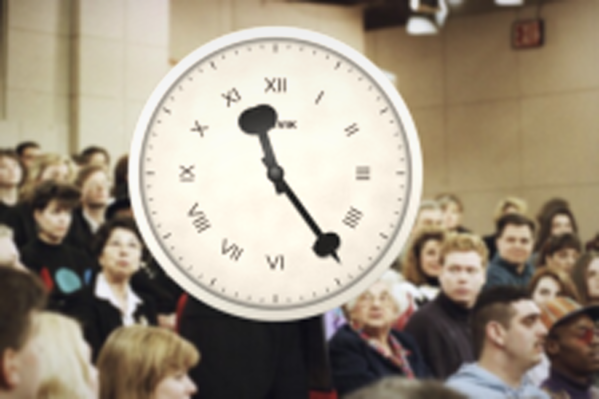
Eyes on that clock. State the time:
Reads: 11:24
